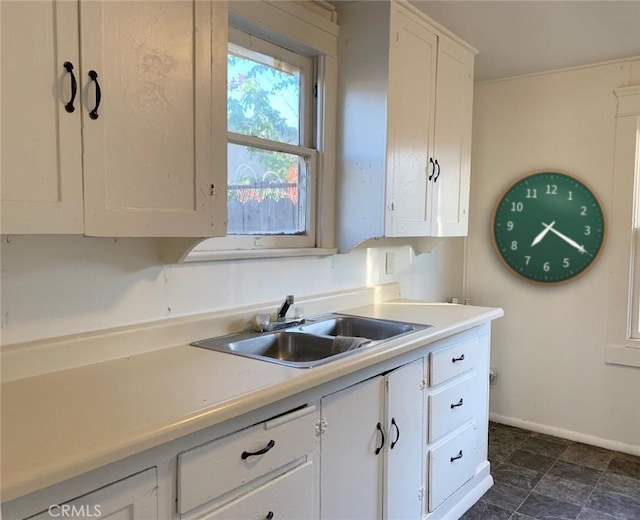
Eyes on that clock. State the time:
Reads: 7:20
